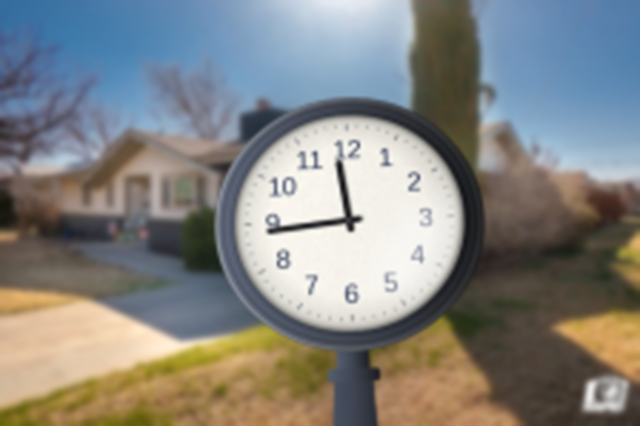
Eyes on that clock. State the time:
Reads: 11:44
